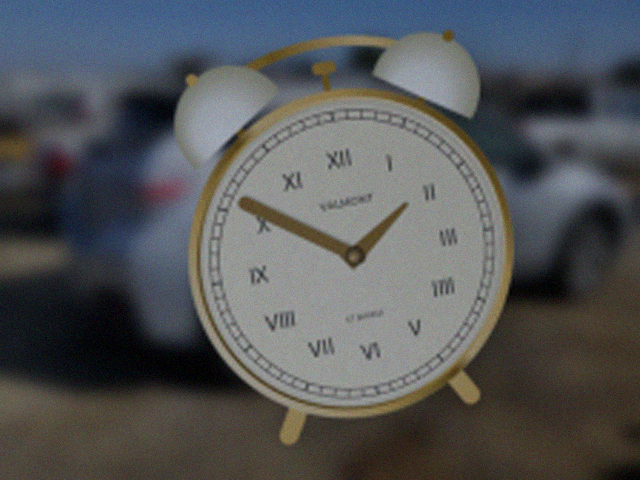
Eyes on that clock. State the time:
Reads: 1:51
